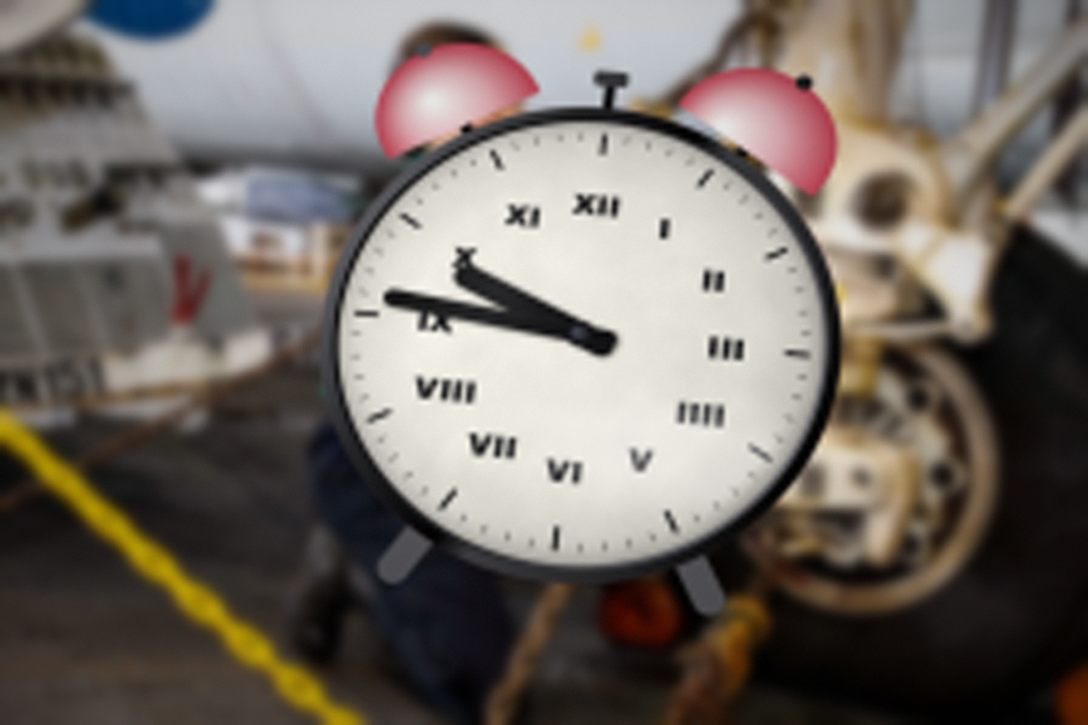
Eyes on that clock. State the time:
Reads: 9:46
